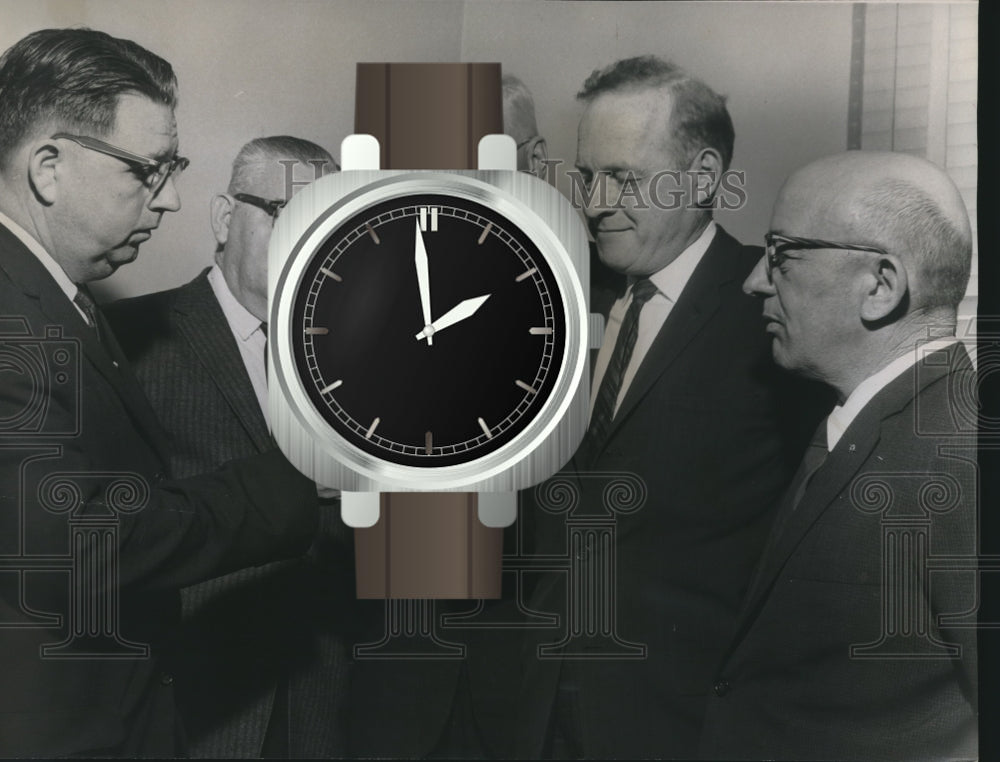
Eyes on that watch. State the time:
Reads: 1:59
